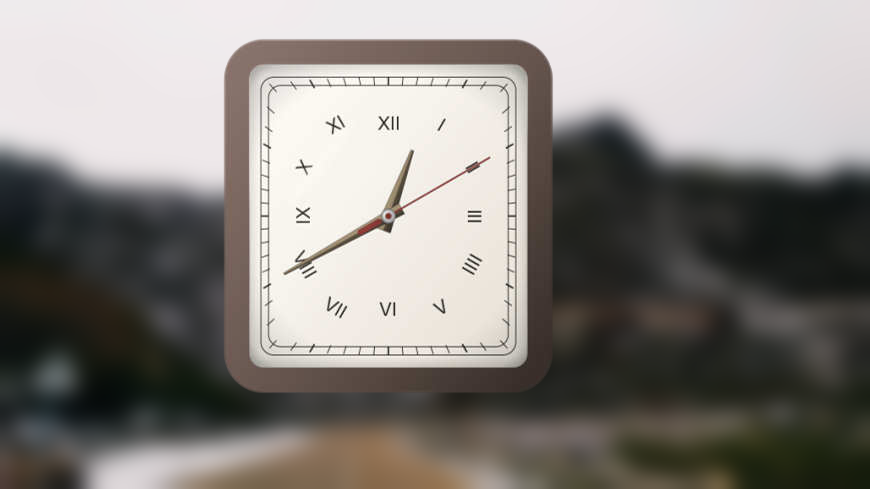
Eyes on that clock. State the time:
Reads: 12:40:10
